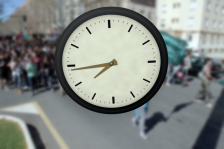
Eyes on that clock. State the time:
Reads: 7:44
